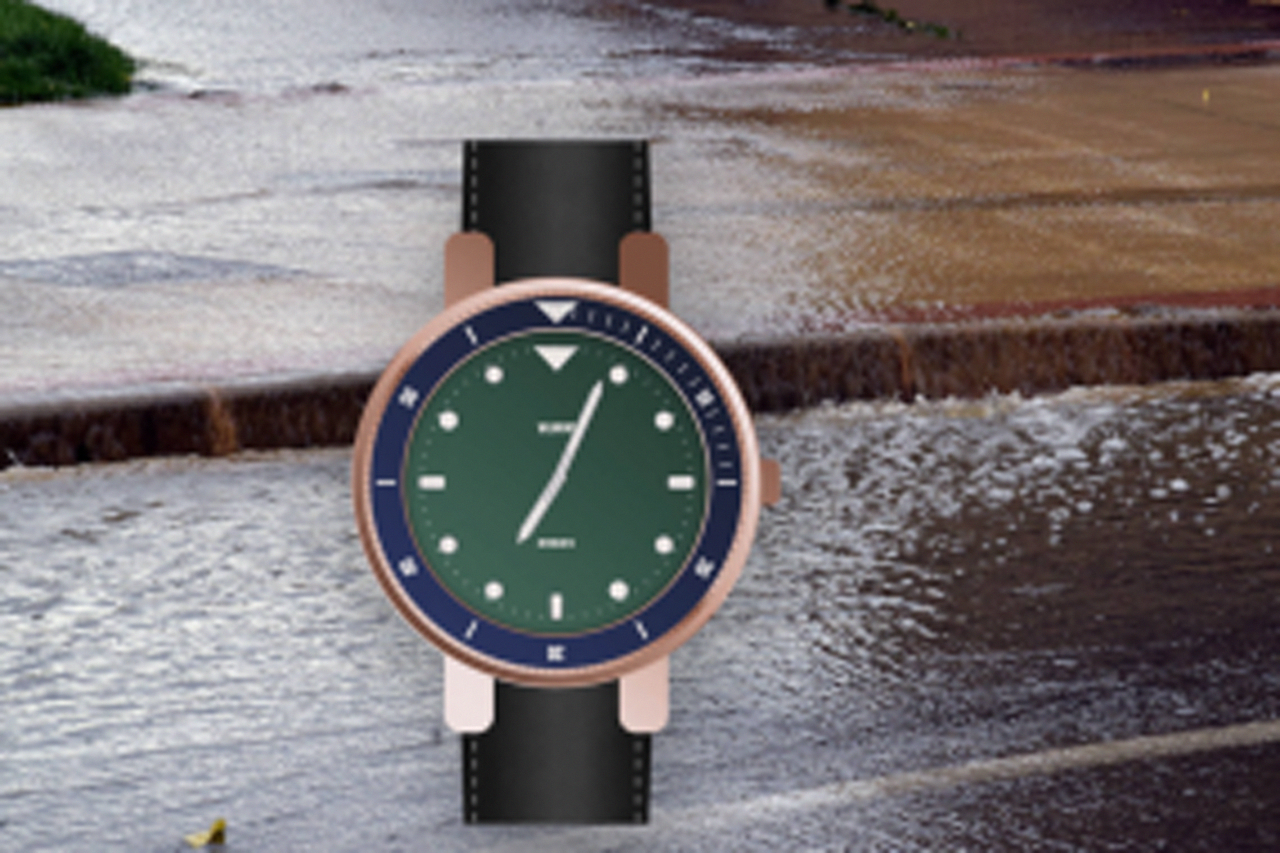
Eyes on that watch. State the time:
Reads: 7:04
